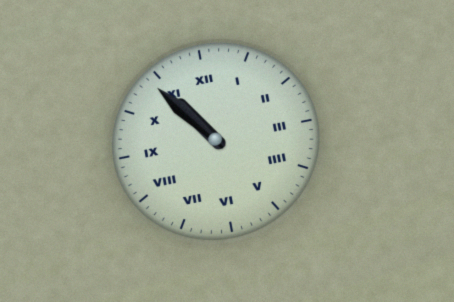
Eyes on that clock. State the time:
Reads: 10:54
